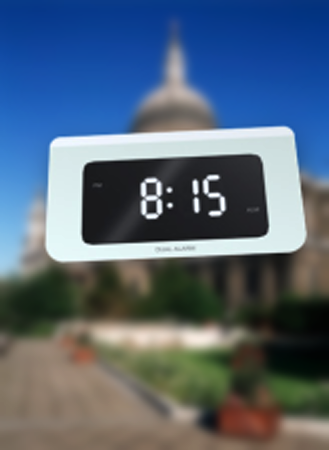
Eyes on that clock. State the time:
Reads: 8:15
